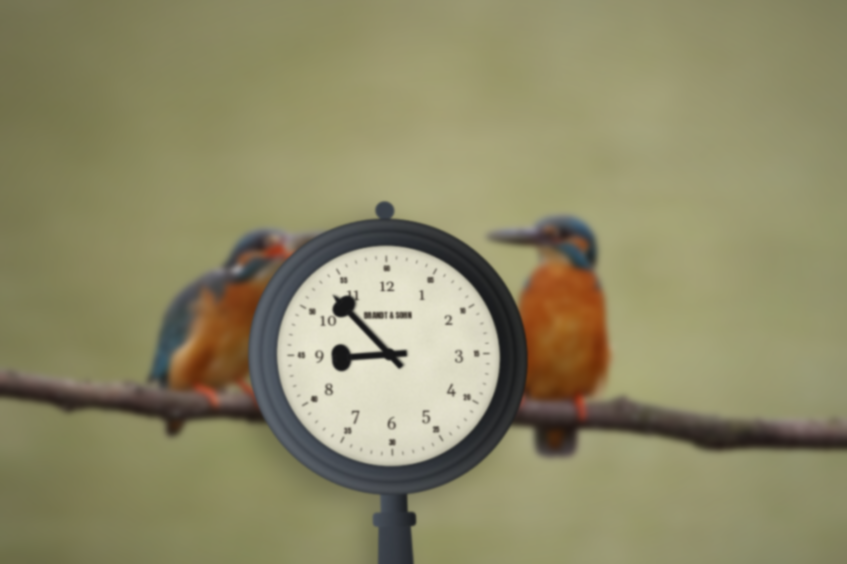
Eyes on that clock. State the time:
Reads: 8:53
